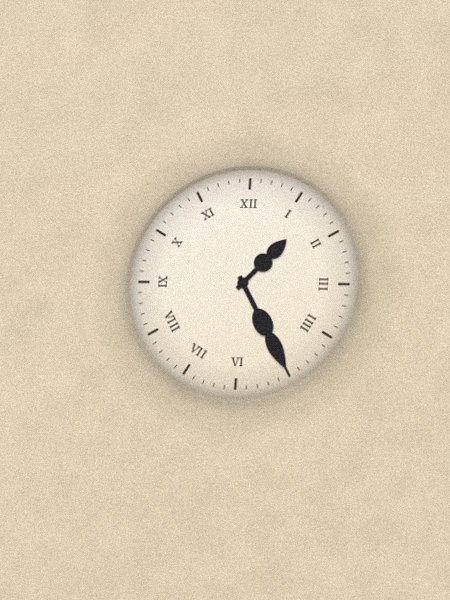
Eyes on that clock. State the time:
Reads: 1:25
